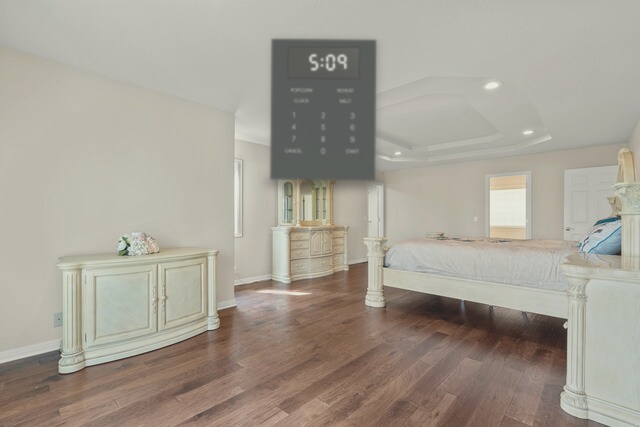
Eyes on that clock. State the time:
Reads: 5:09
